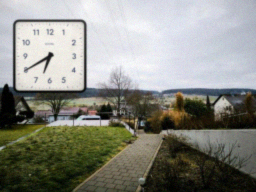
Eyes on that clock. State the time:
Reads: 6:40
